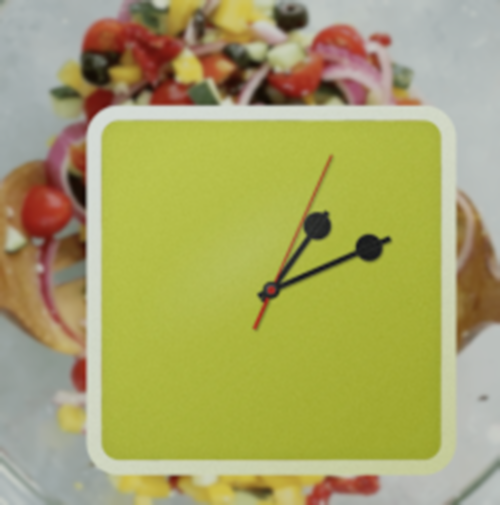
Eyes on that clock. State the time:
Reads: 1:11:04
